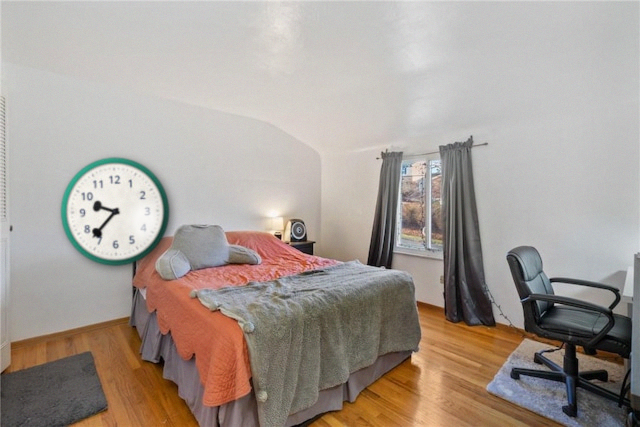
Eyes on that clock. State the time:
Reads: 9:37
